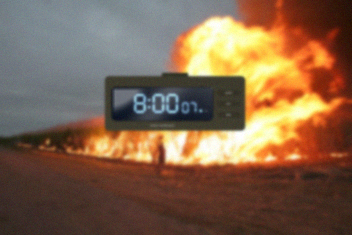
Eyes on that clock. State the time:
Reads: 8:00
